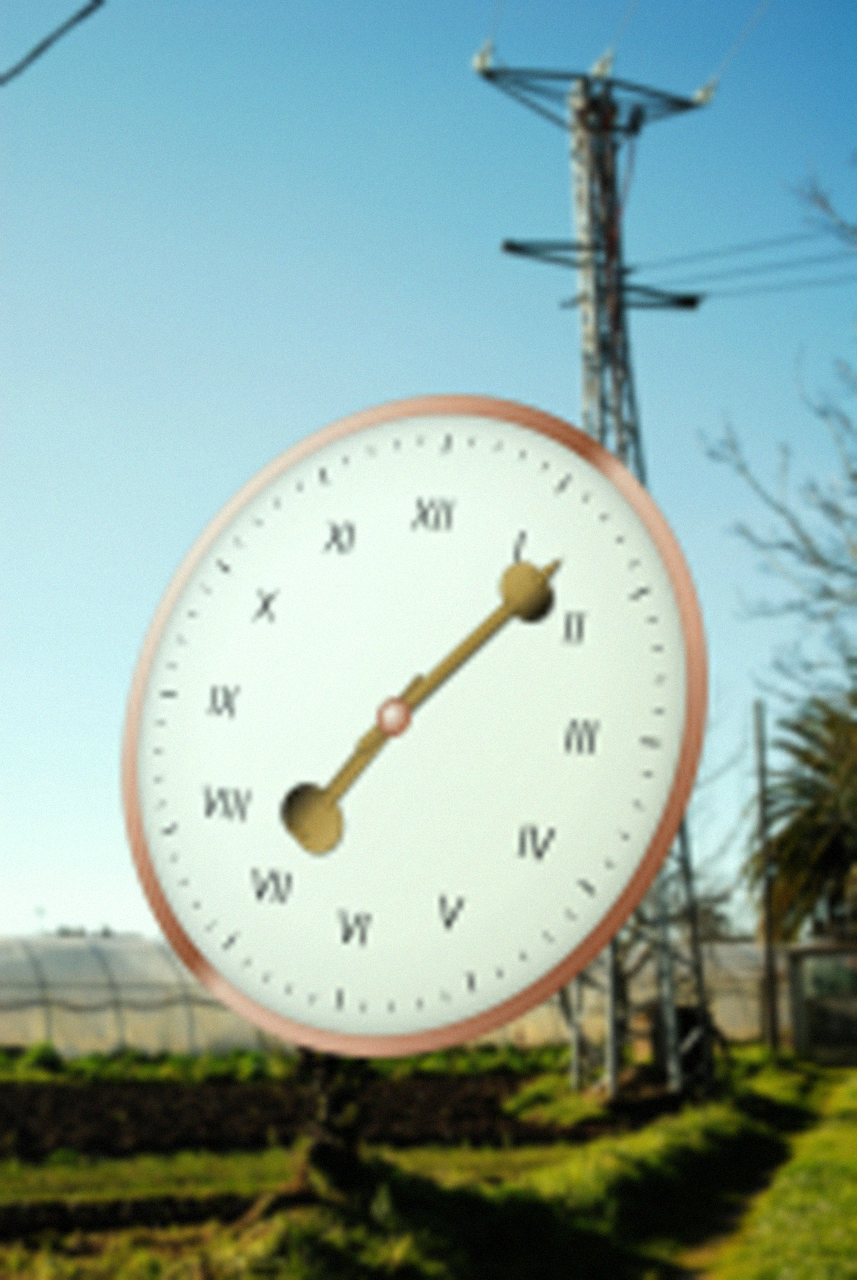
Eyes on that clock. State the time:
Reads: 7:07
